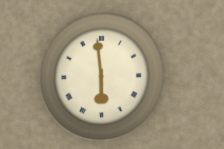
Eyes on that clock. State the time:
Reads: 5:59
